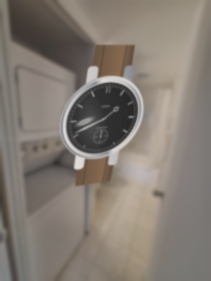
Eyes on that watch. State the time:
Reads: 1:41
